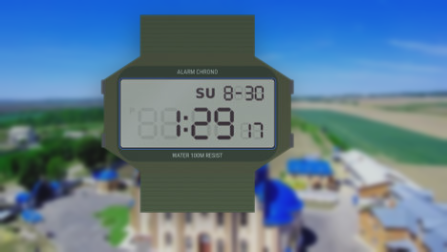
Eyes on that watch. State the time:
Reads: 1:29:17
